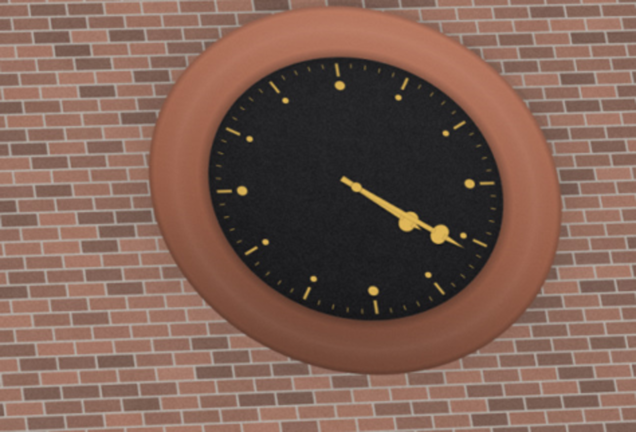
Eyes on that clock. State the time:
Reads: 4:21
